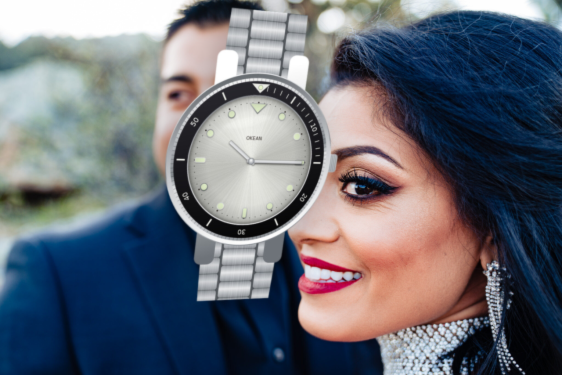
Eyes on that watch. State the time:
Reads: 10:15
